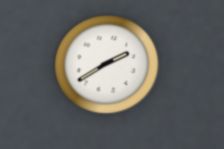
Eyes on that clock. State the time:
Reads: 1:37
